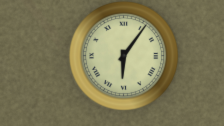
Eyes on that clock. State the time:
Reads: 6:06
